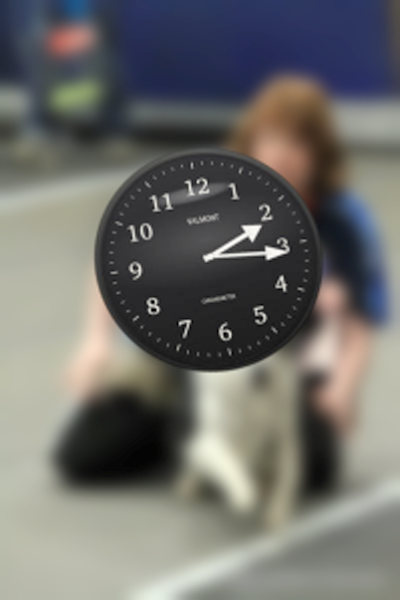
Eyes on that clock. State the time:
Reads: 2:16
